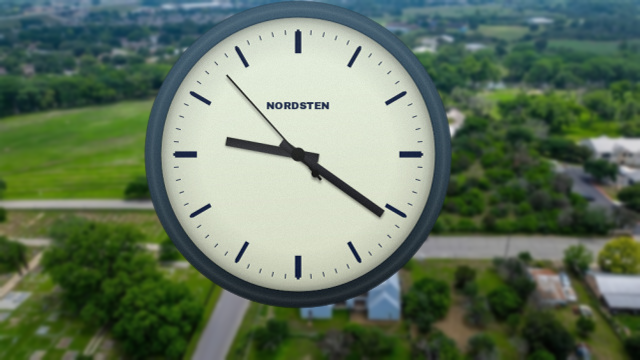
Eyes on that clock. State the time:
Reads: 9:20:53
